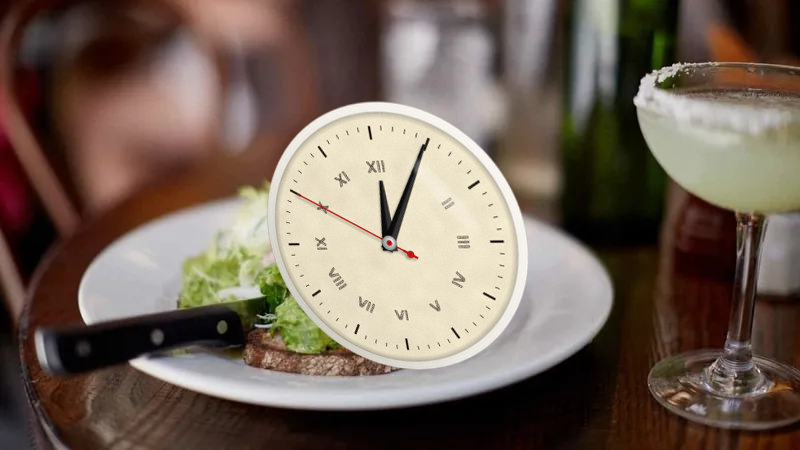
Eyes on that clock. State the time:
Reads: 12:04:50
